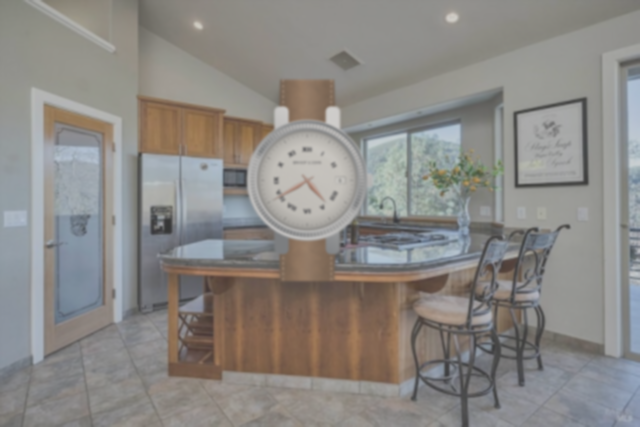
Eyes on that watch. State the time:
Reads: 4:40
